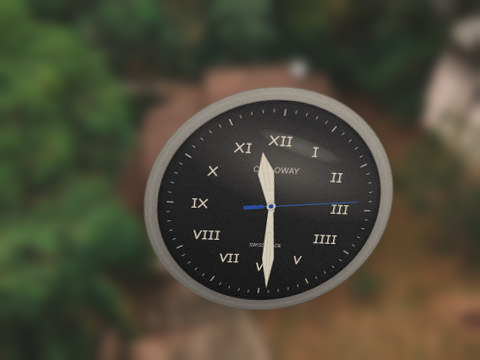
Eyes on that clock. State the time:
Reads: 11:29:14
